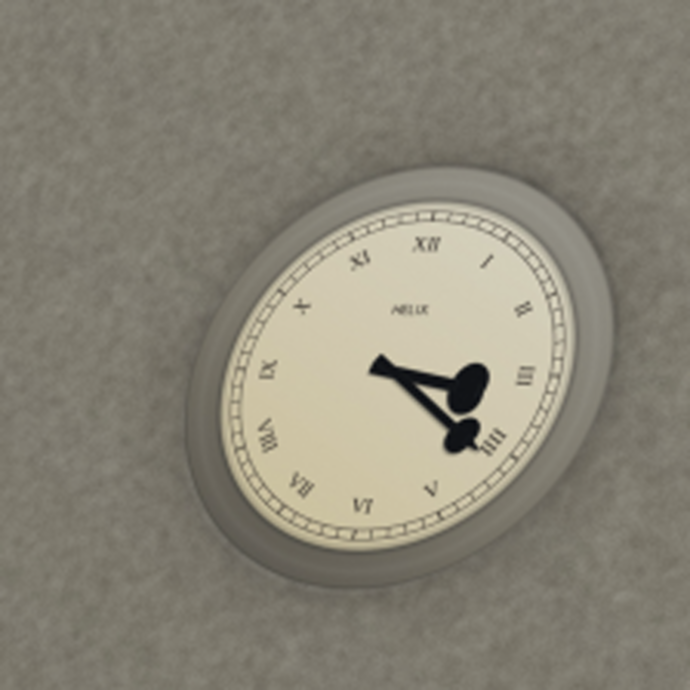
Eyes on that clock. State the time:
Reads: 3:21
